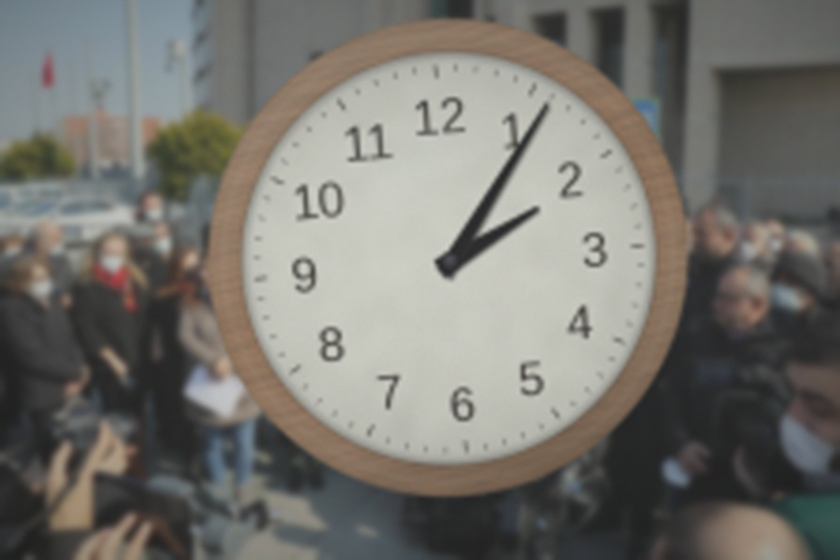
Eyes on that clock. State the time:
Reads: 2:06
